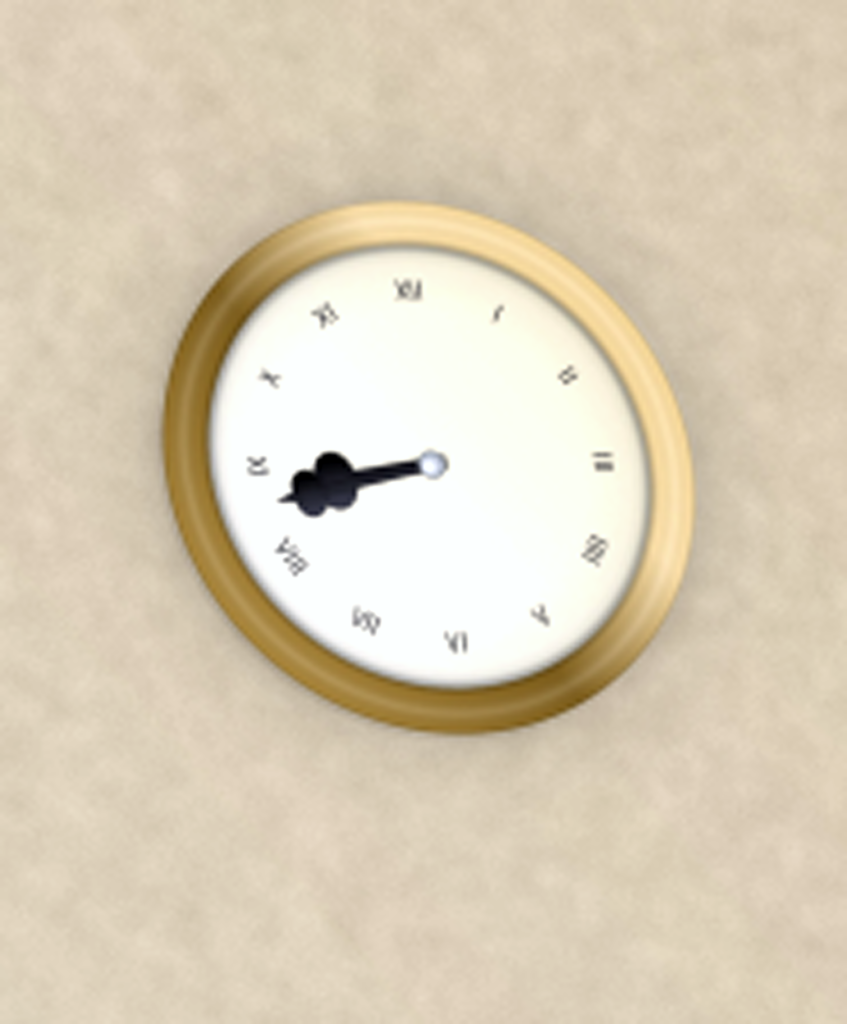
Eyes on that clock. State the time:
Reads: 8:43
